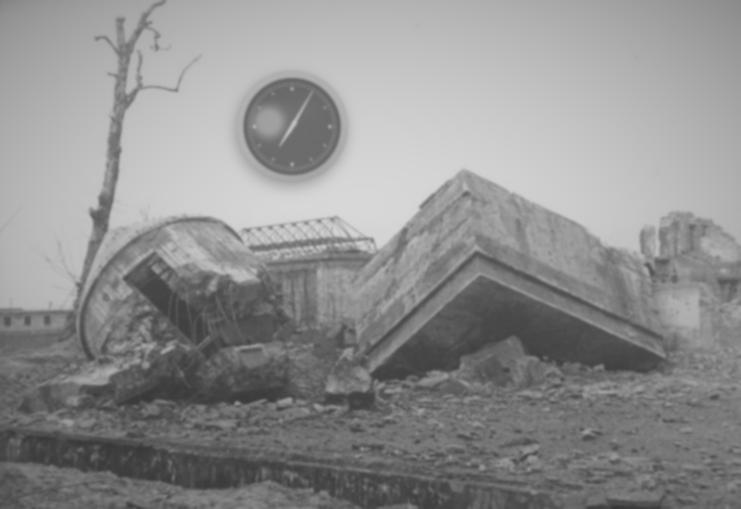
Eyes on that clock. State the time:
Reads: 7:05
